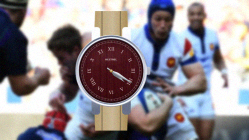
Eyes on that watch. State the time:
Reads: 4:20
